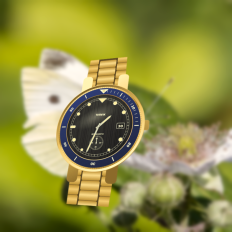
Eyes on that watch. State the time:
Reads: 1:33
